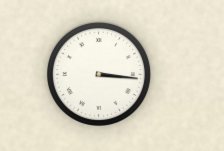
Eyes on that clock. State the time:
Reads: 3:16
